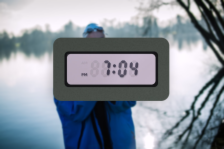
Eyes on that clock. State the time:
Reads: 7:04
